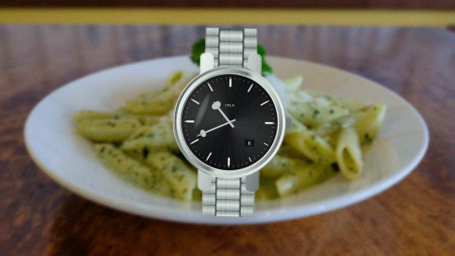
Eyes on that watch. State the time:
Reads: 10:41
